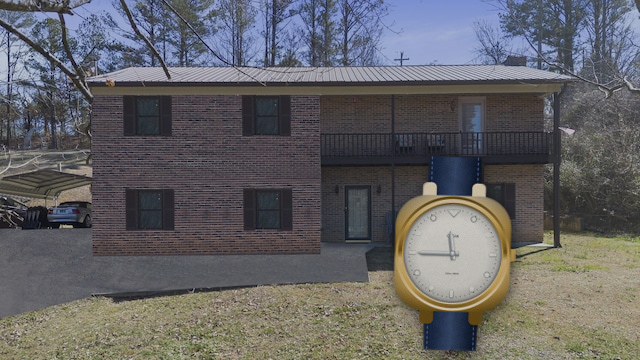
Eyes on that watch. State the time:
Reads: 11:45
